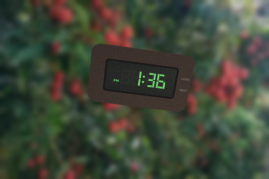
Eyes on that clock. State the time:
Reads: 1:36
